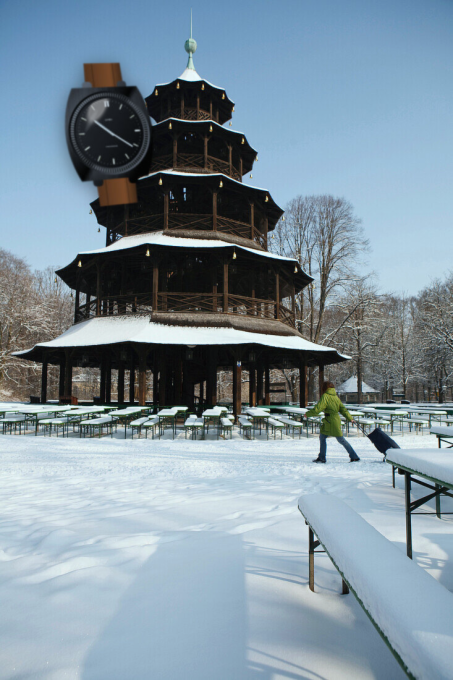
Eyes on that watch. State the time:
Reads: 10:21
